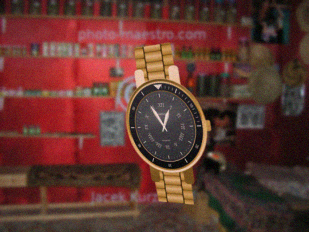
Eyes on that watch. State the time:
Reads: 12:55
